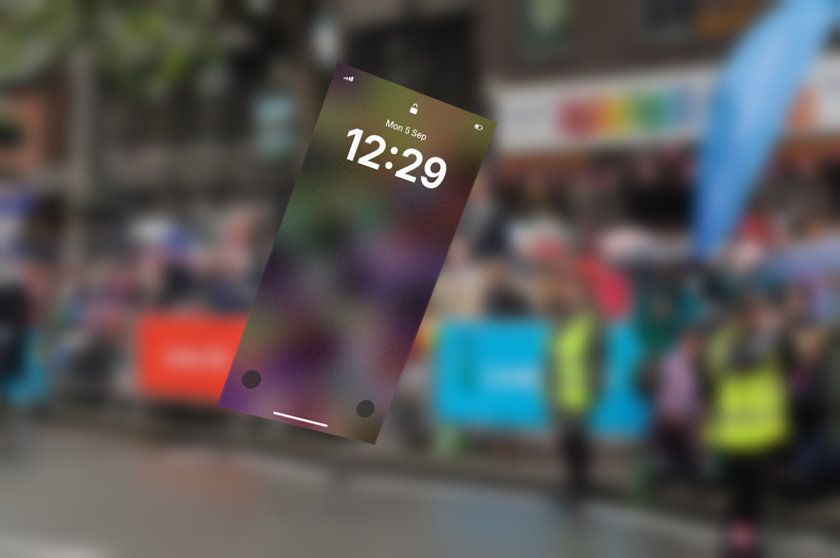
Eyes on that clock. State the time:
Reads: 12:29
